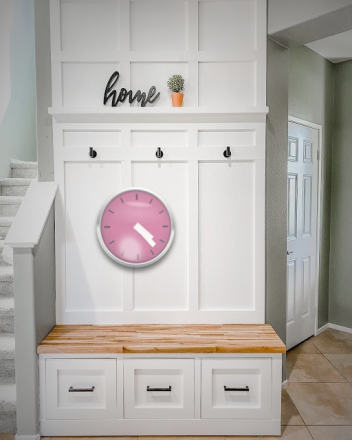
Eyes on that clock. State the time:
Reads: 4:23
